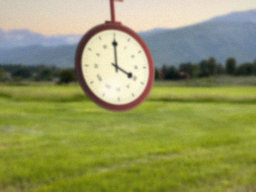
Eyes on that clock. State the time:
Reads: 4:00
